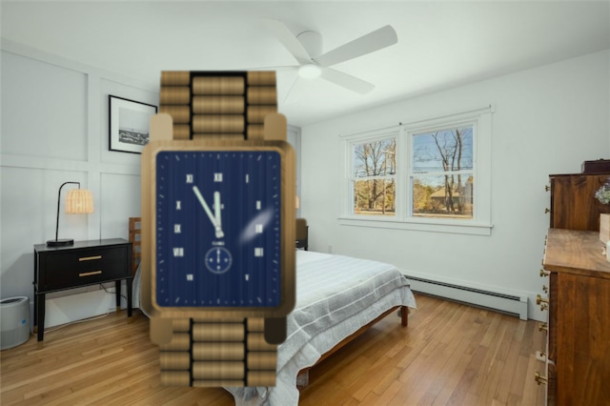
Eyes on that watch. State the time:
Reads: 11:55
